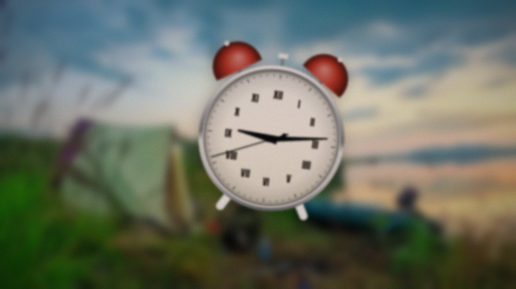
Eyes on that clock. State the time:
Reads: 9:13:41
